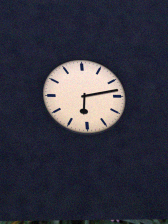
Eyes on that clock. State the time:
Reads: 6:13
